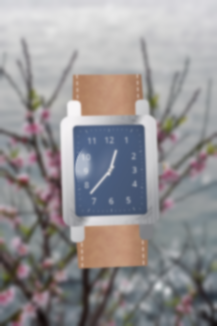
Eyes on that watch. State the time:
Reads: 12:37
